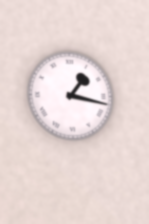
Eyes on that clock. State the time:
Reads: 1:17
